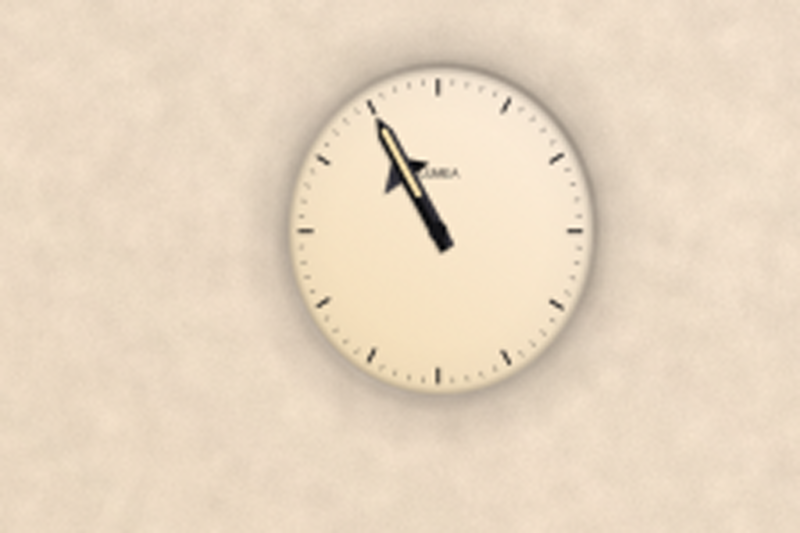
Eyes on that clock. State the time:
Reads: 10:55
